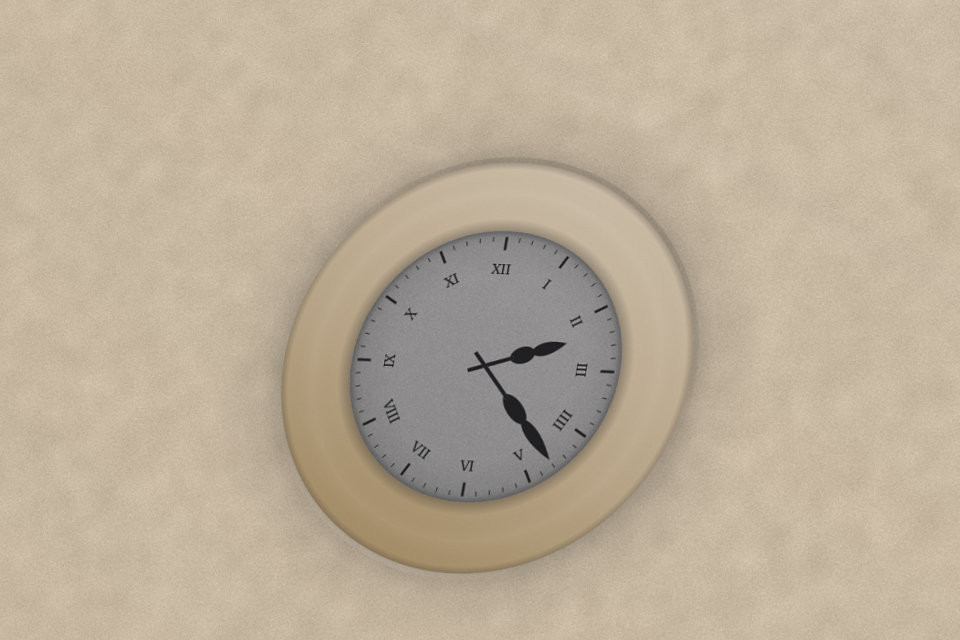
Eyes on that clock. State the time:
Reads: 2:23
